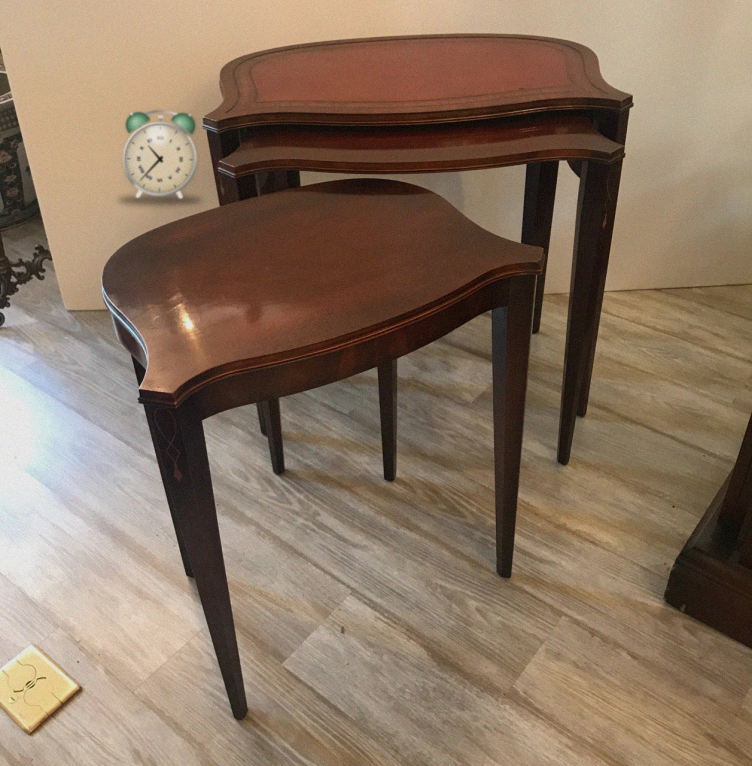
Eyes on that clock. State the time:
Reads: 10:37
